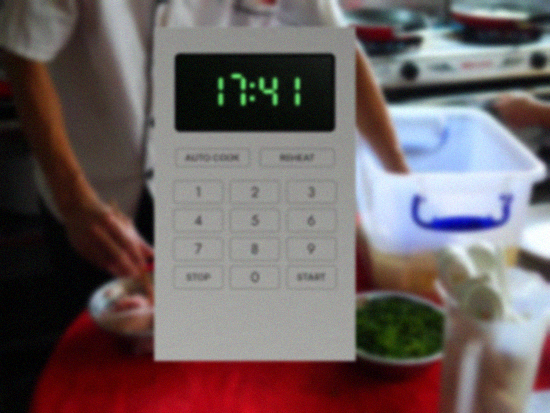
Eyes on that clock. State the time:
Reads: 17:41
